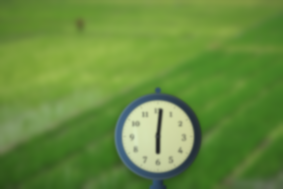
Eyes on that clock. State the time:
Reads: 6:01
